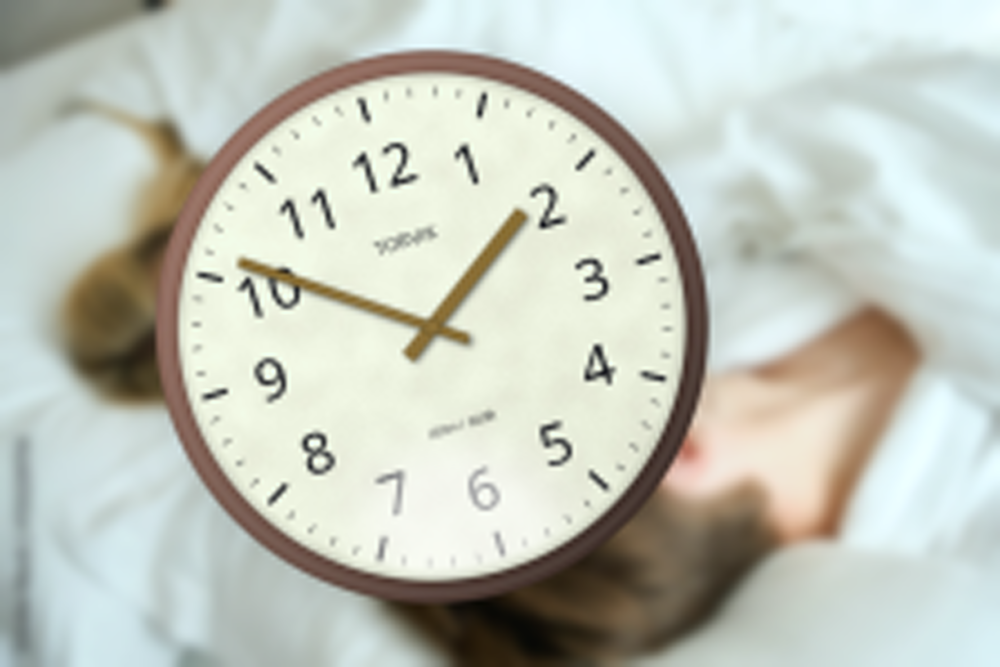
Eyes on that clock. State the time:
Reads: 1:51
